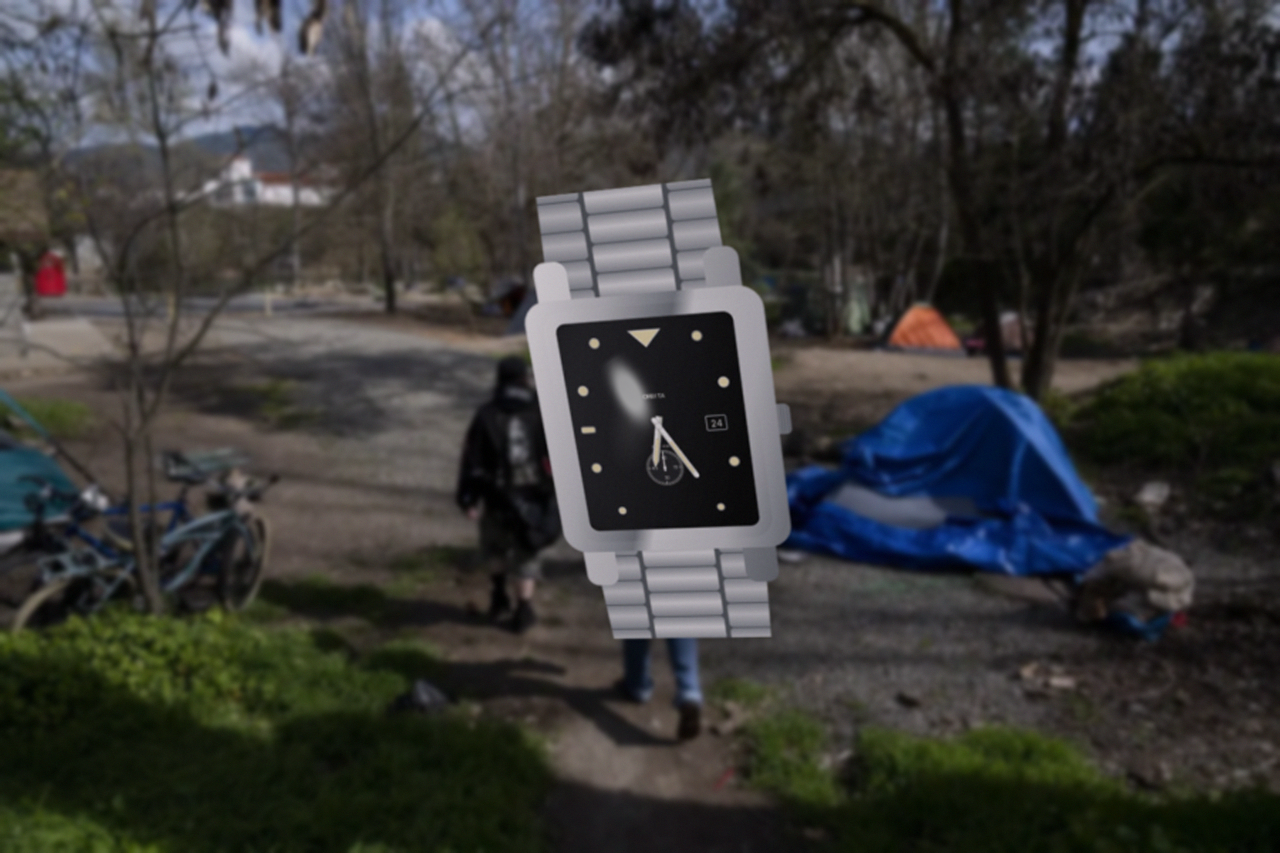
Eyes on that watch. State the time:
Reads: 6:25
